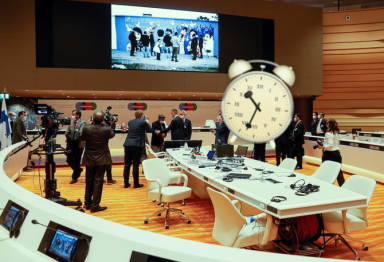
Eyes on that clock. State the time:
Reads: 10:33
